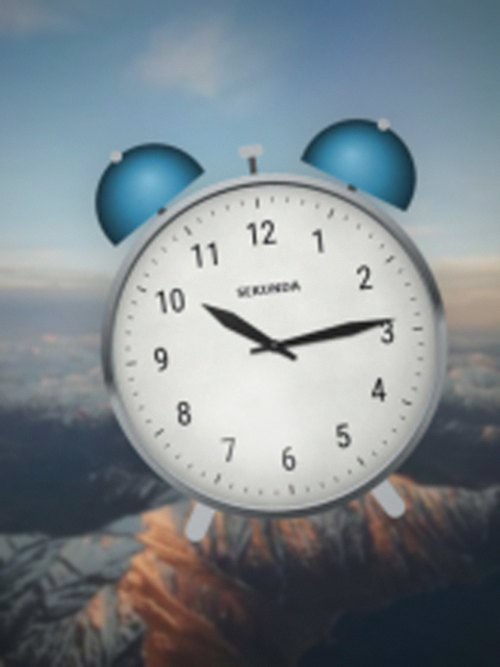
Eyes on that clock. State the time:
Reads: 10:14
